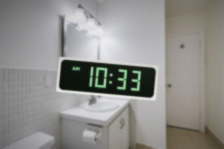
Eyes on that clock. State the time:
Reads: 10:33
